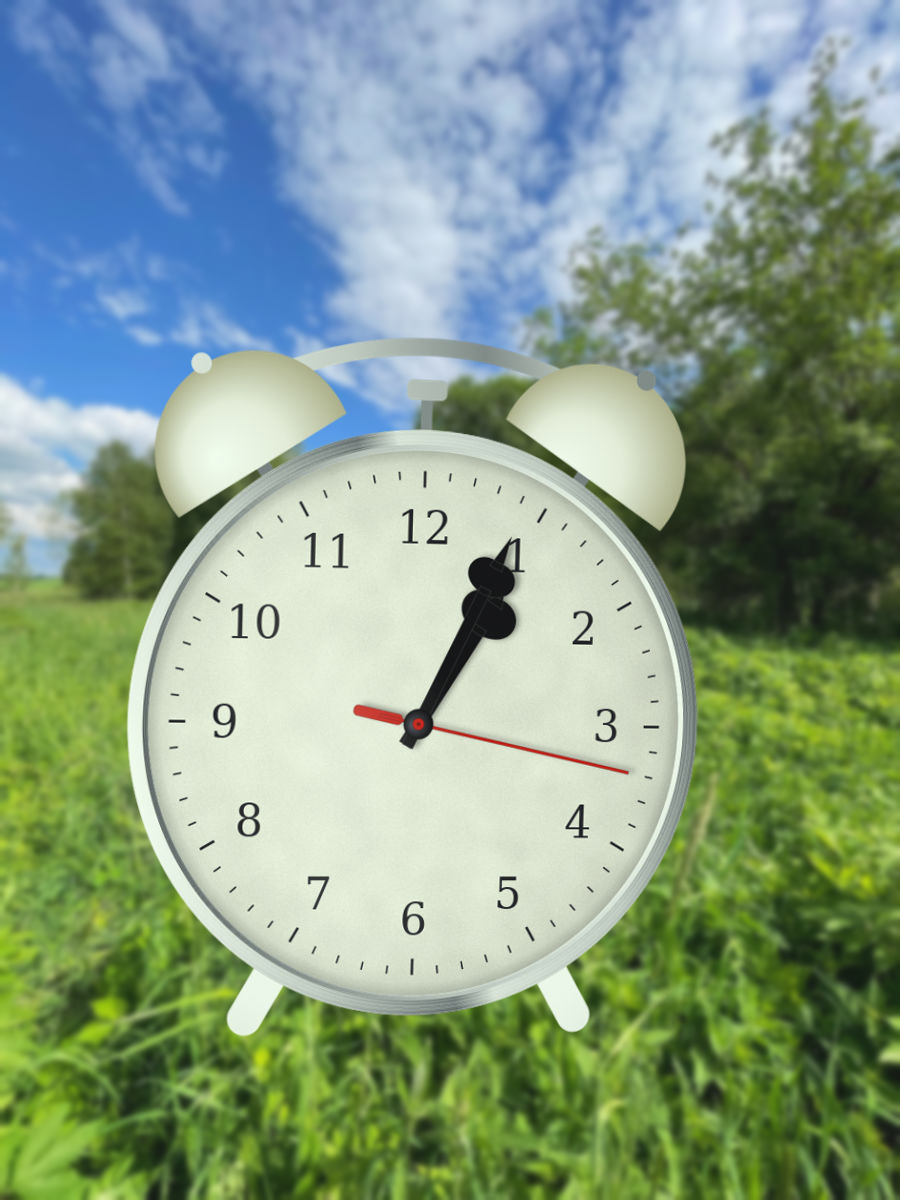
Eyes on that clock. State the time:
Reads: 1:04:17
